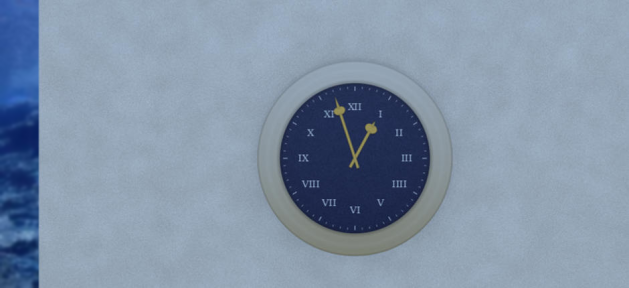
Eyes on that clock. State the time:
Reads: 12:57
